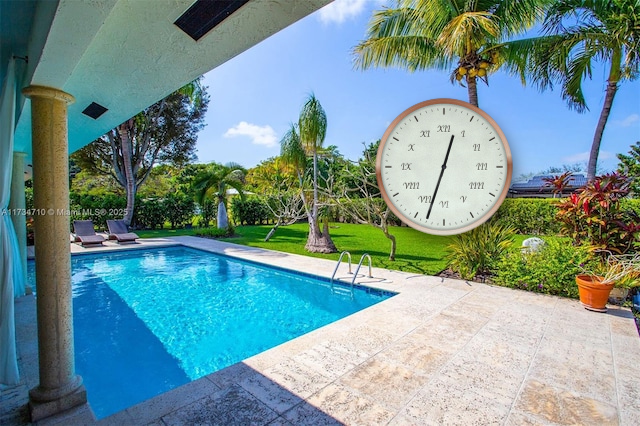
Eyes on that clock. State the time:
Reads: 12:33
